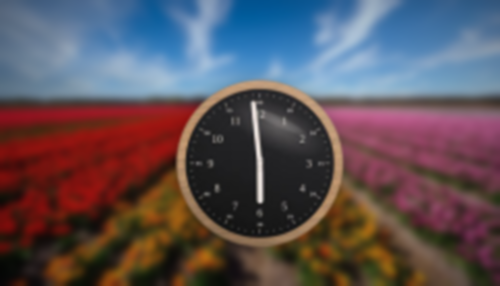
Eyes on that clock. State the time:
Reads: 5:59
